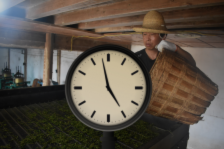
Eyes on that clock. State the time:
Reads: 4:58
